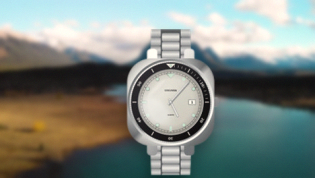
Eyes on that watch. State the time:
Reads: 5:07
